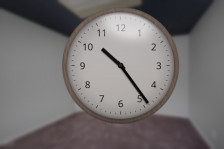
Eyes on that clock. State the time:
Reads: 10:24
